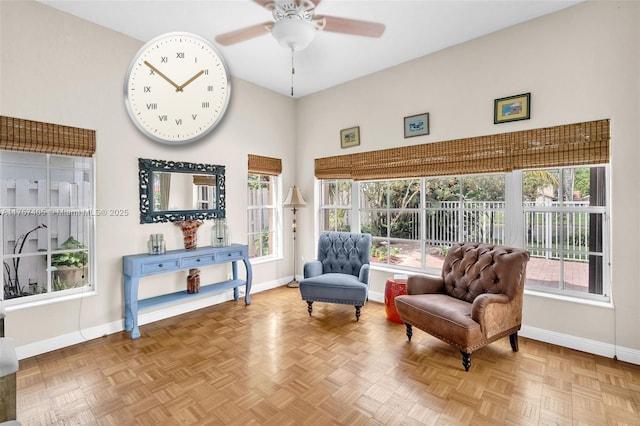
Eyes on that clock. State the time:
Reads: 1:51
